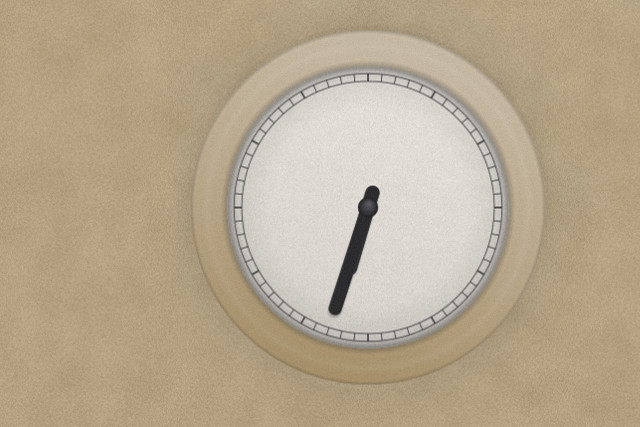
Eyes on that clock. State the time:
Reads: 6:33
